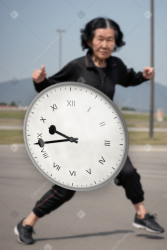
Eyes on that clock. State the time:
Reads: 9:43
